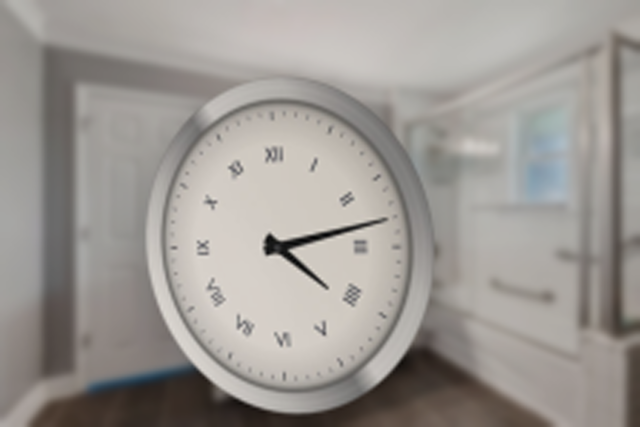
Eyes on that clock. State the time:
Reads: 4:13
